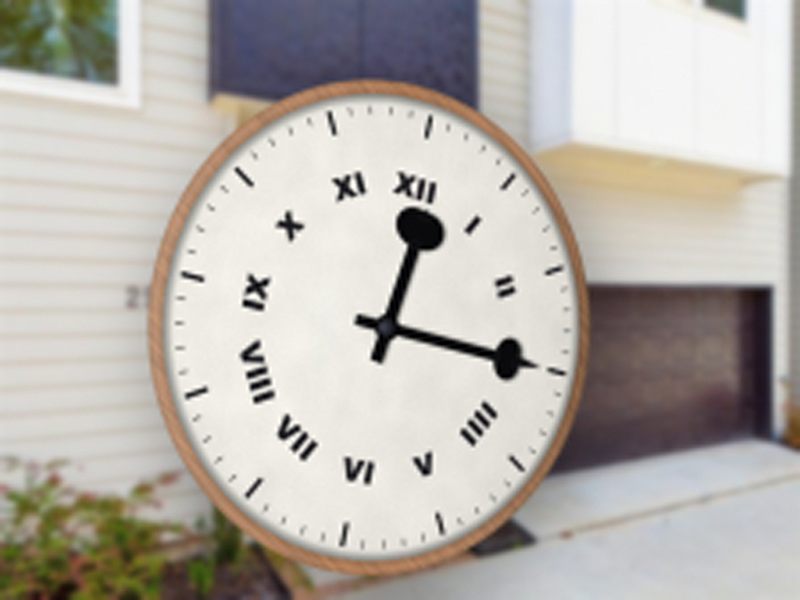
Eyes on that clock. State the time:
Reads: 12:15
